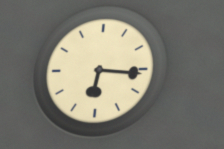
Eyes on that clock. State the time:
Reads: 6:16
